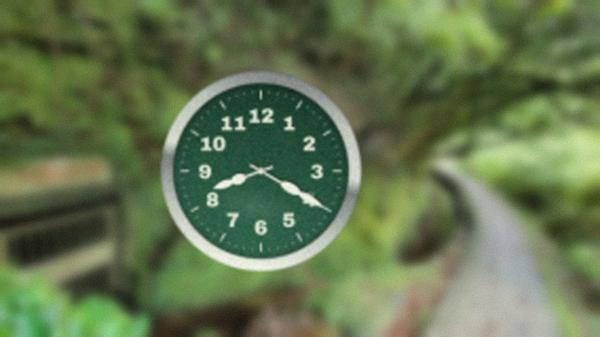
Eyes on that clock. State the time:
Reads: 8:20
